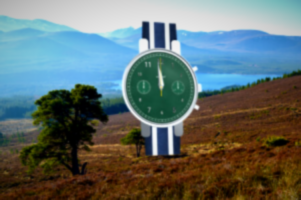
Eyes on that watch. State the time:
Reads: 11:59
